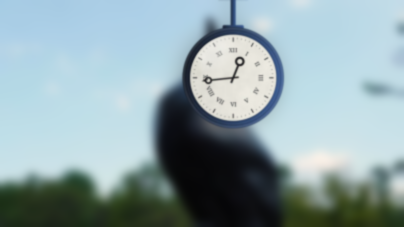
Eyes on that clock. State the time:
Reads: 12:44
